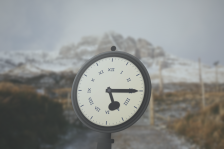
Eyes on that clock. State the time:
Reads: 5:15
